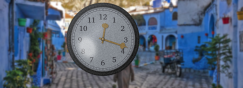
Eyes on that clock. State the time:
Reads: 12:18
